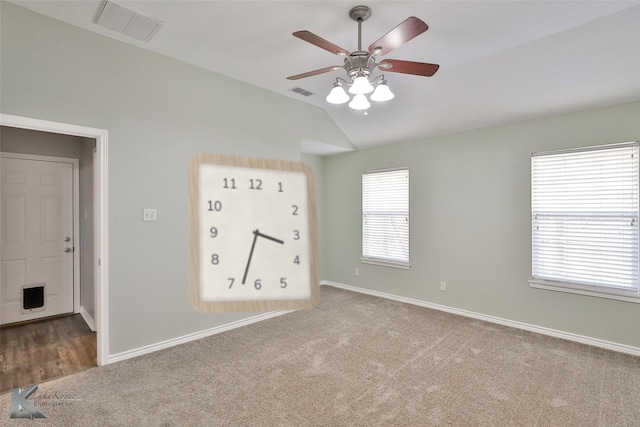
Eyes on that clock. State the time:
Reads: 3:33
